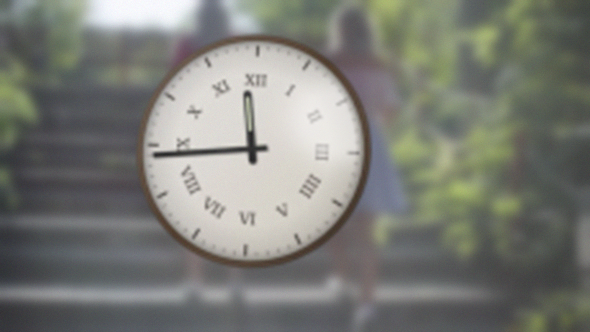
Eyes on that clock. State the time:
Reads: 11:44
